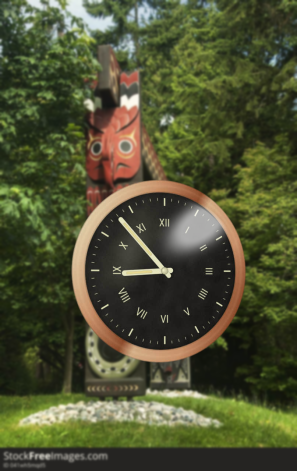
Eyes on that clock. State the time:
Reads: 8:53
